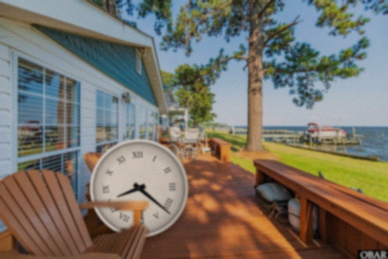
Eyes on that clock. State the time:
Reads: 8:22
